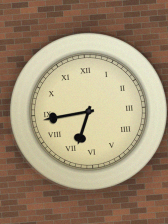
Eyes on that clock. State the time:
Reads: 6:44
